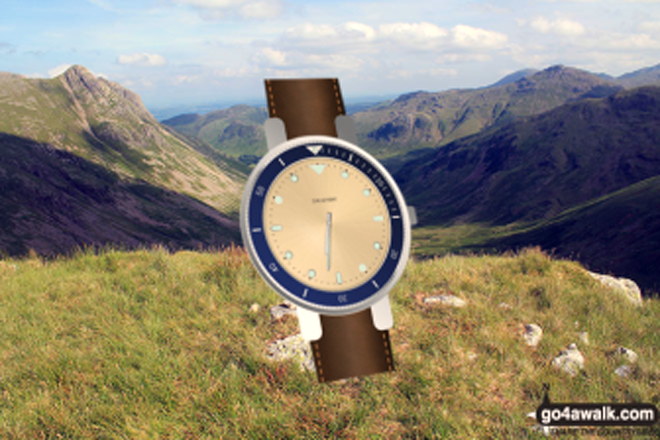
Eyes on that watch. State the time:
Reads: 6:32
